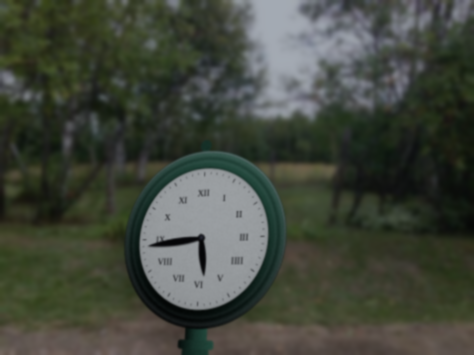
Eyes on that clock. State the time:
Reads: 5:44
